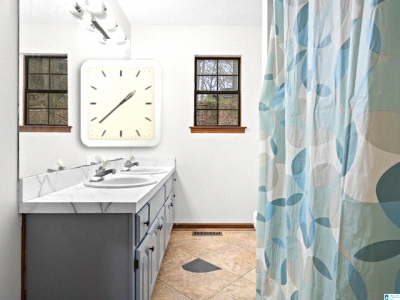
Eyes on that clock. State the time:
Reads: 1:38
